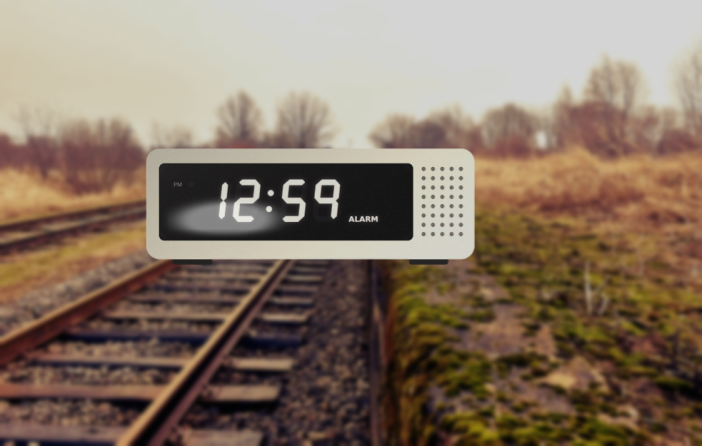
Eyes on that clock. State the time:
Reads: 12:59
